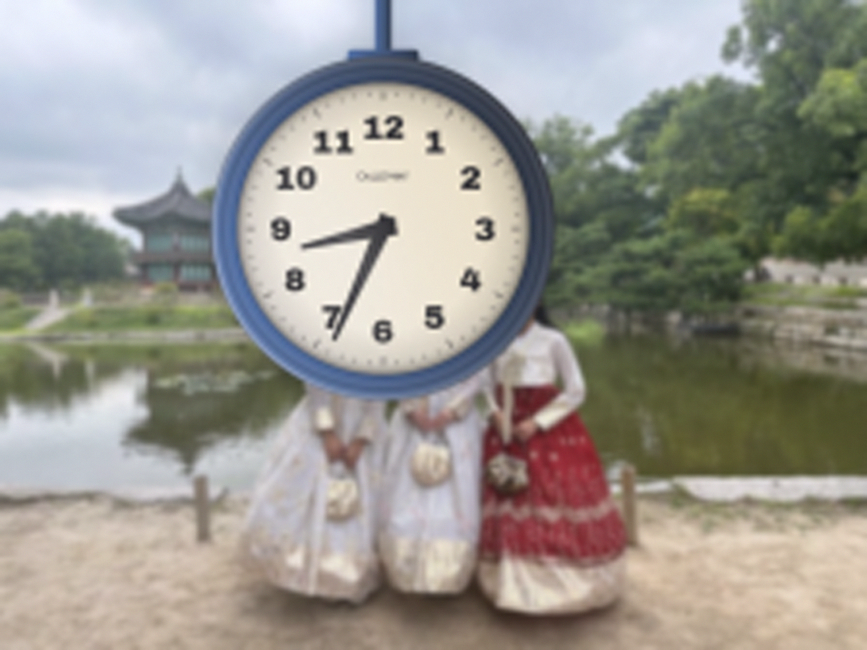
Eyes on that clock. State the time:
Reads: 8:34
